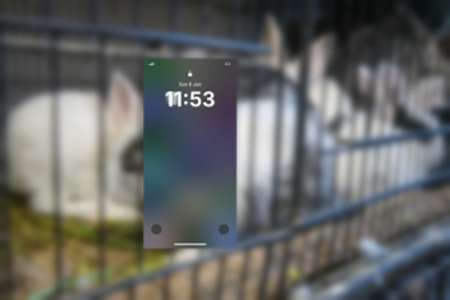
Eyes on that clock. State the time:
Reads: 11:53
